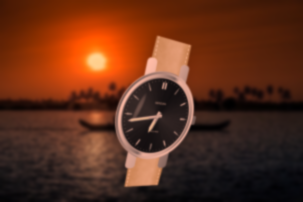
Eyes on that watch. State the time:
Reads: 6:43
